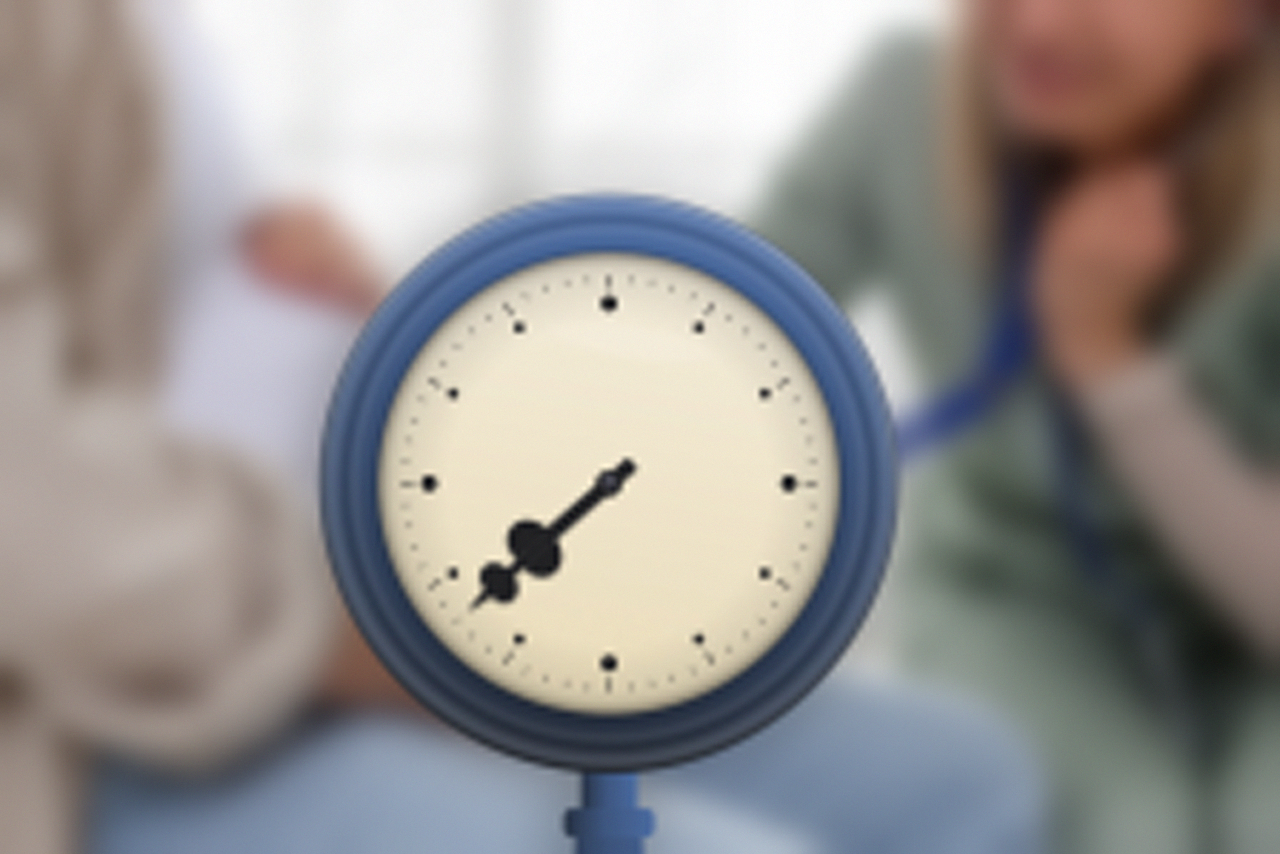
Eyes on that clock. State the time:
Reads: 7:38
